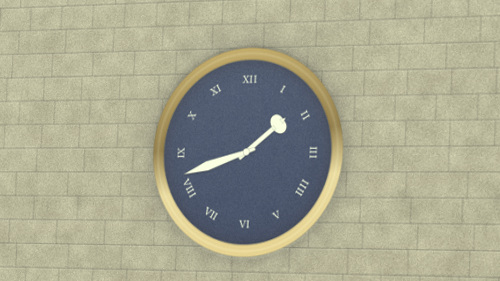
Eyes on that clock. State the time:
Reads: 1:42
